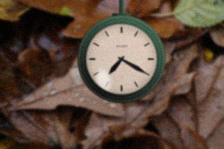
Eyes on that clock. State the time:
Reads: 7:20
